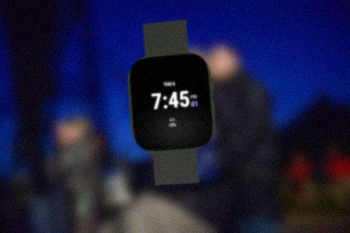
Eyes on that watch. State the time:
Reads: 7:45
